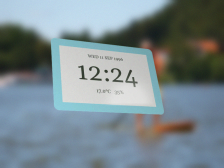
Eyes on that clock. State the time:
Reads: 12:24
